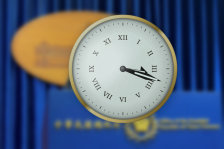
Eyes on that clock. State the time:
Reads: 3:18
